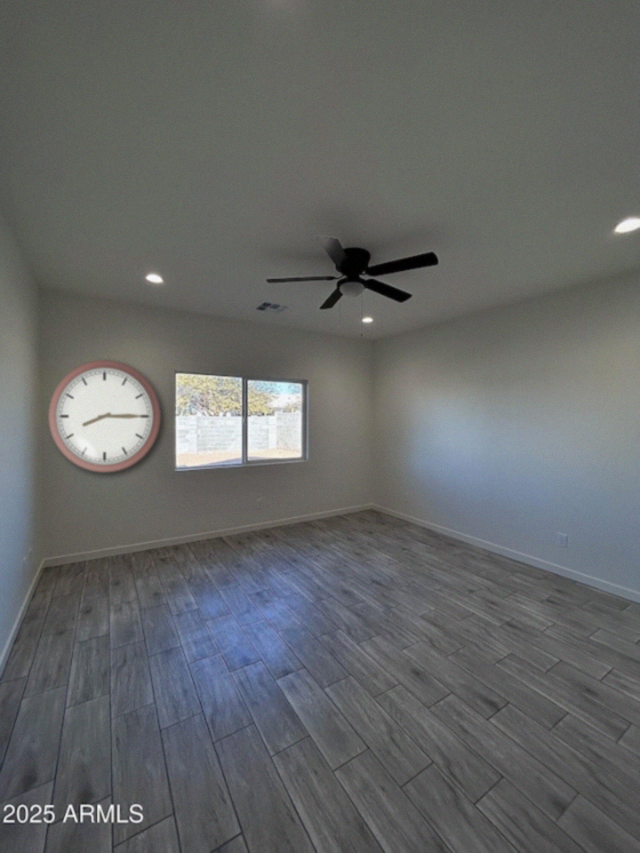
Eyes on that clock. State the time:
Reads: 8:15
